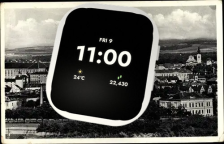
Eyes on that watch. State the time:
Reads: 11:00
